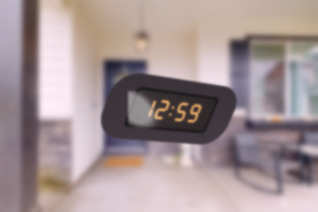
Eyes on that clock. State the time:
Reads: 12:59
